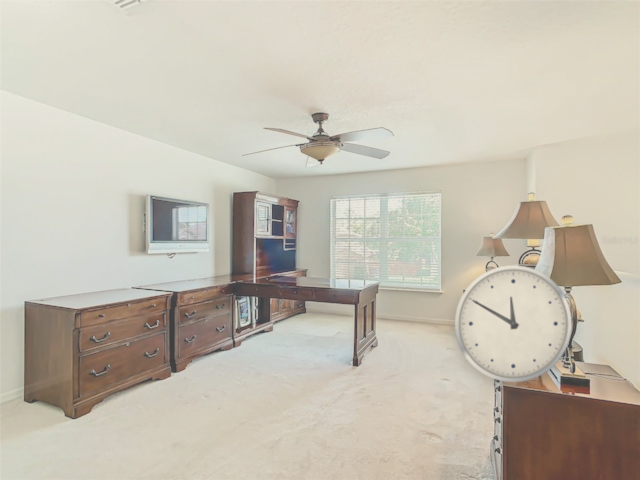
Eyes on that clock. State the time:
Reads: 11:50
